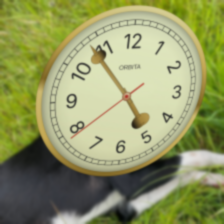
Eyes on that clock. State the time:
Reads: 4:53:39
